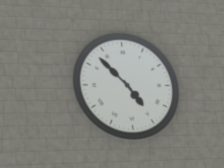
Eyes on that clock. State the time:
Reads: 4:53
